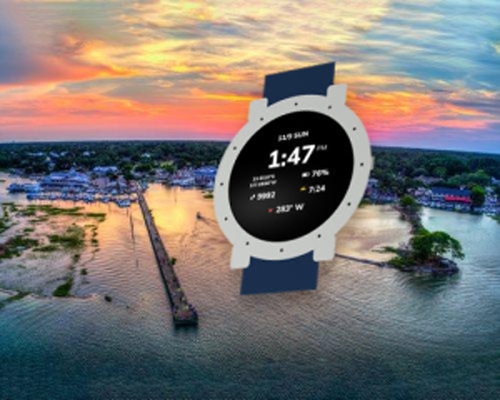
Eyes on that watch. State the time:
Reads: 1:47
